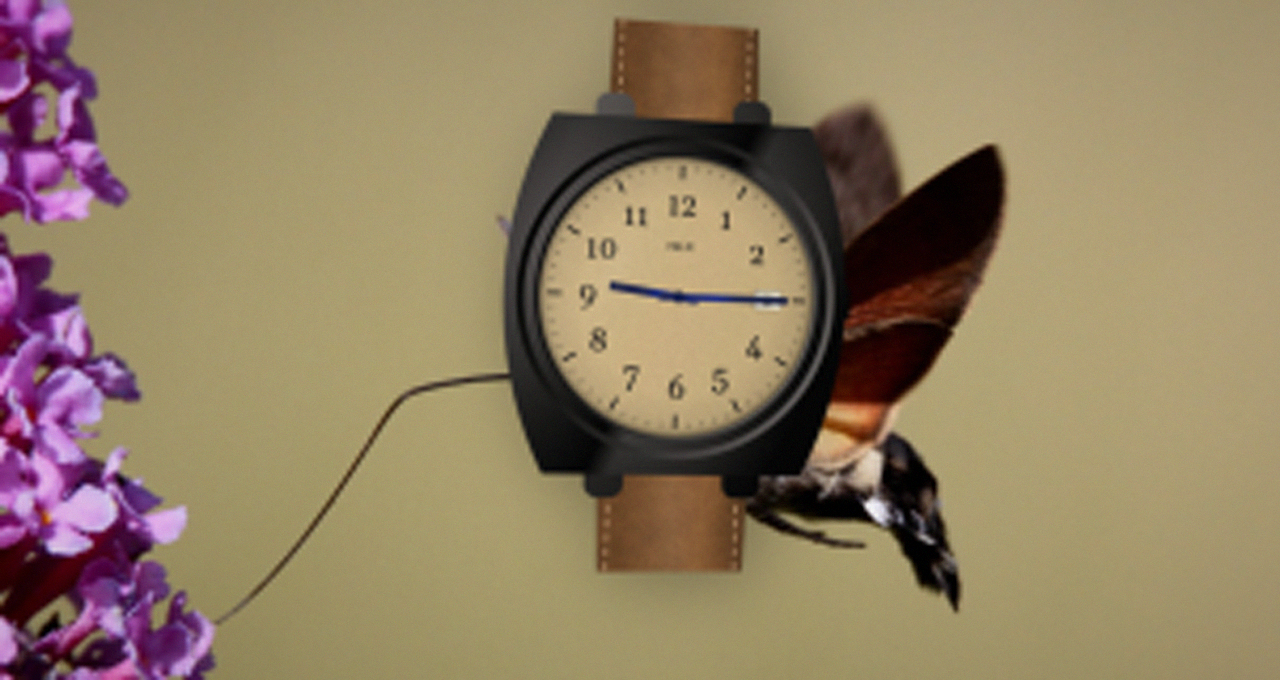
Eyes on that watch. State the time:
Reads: 9:15
